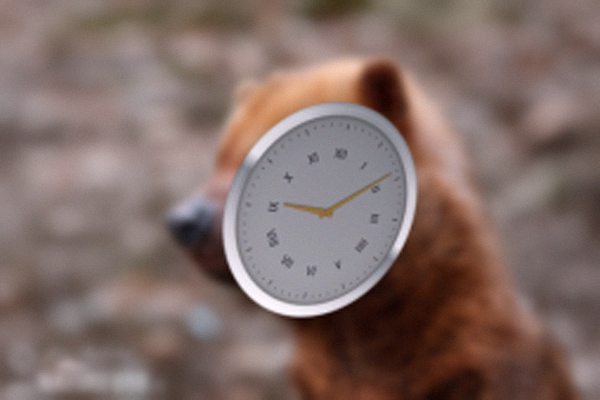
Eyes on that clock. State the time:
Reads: 9:09
